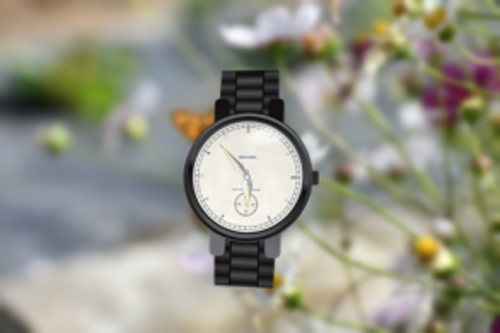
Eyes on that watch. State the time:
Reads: 5:53
